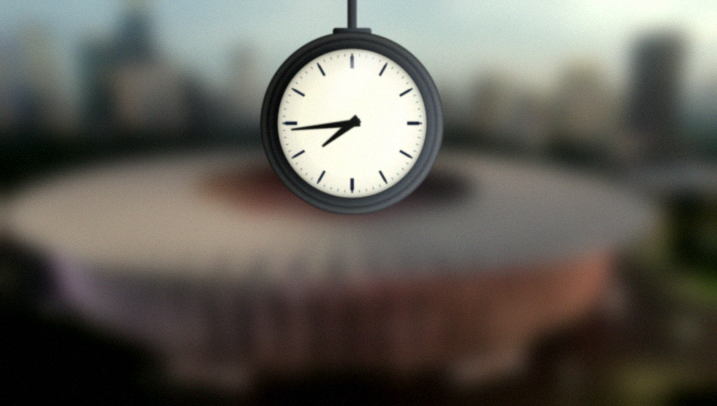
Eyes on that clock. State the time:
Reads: 7:44
